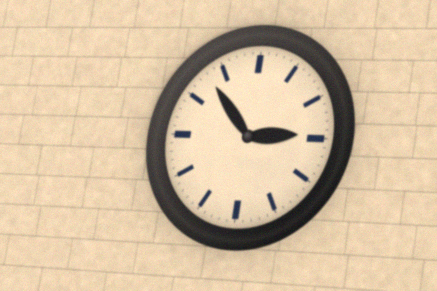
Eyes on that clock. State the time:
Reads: 2:53
